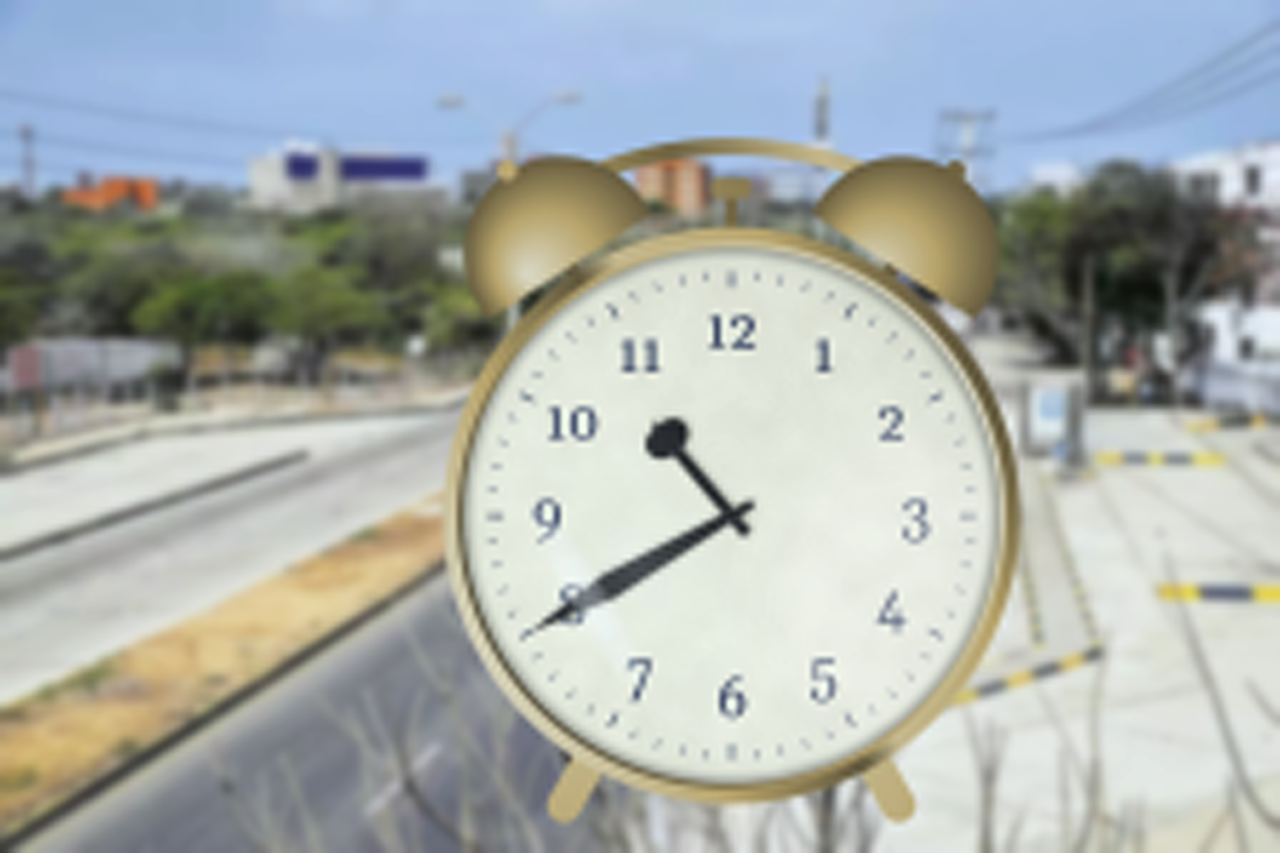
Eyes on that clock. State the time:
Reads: 10:40
